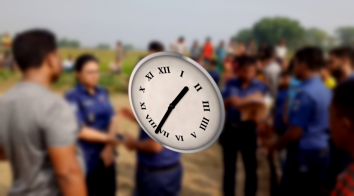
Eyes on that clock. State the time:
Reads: 1:37
